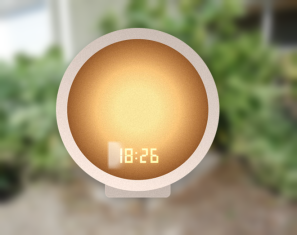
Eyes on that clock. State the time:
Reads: 18:26
